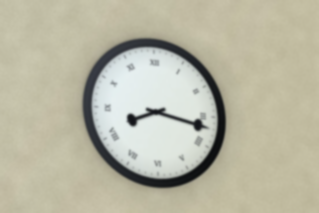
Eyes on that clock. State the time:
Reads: 8:17
